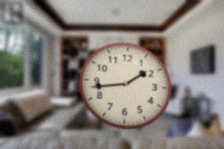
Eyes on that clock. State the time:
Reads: 1:43
